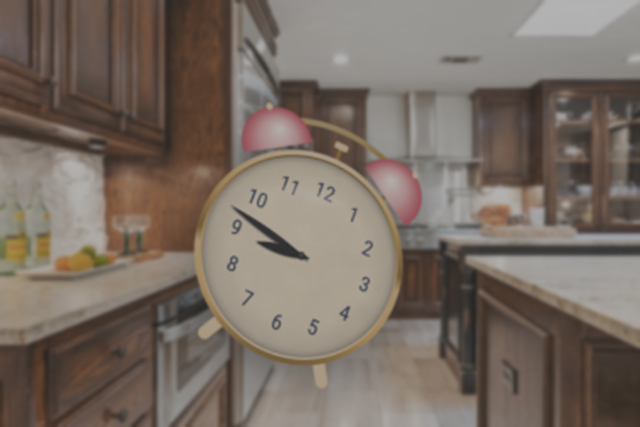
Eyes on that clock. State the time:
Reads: 8:47
